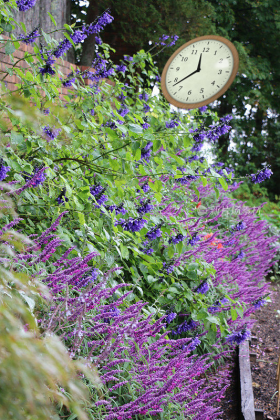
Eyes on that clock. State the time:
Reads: 11:38
